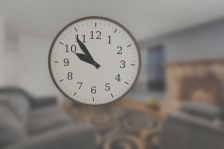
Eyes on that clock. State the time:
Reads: 9:54
